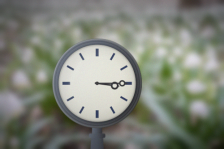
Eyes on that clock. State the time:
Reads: 3:15
